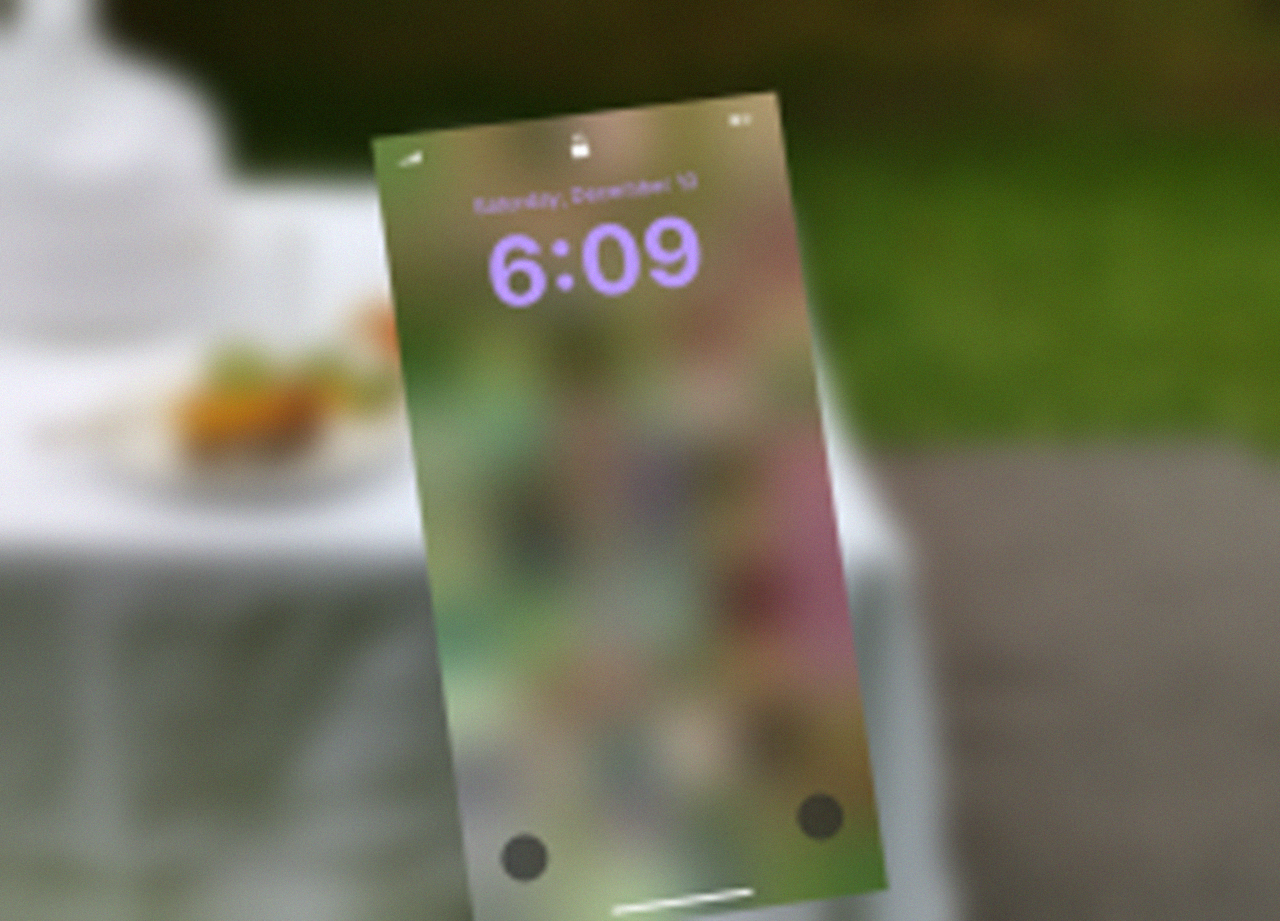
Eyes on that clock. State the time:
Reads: 6:09
